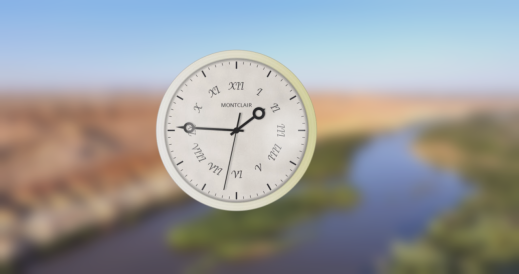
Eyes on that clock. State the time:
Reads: 1:45:32
